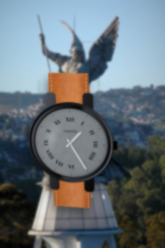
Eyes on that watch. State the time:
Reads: 1:25
